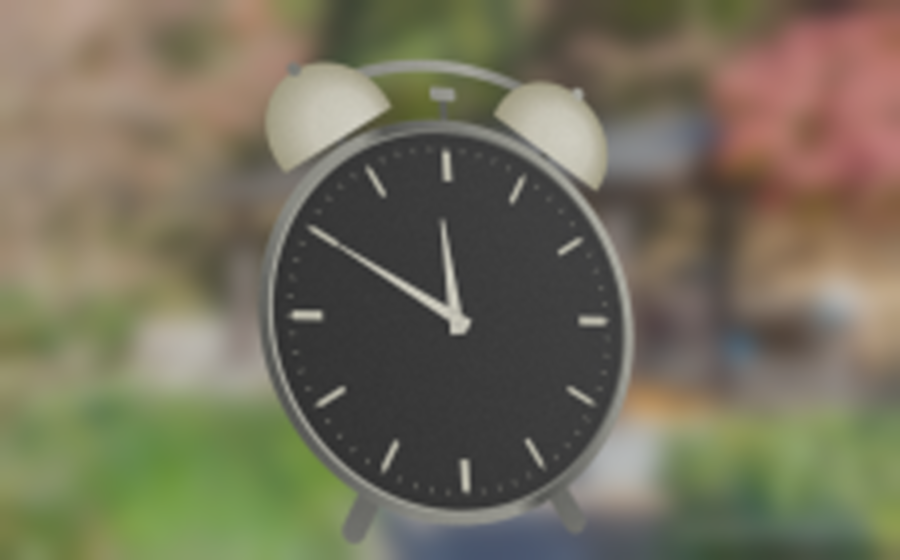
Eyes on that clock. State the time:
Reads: 11:50
